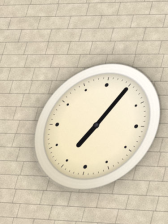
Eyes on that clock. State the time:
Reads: 7:05
